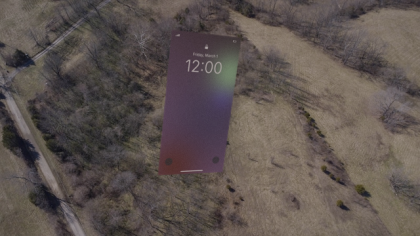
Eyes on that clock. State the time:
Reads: 12:00
